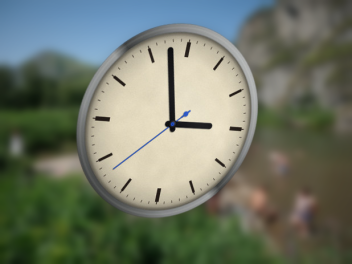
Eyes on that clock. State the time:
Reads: 2:57:38
